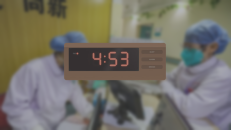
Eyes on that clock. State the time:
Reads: 4:53
